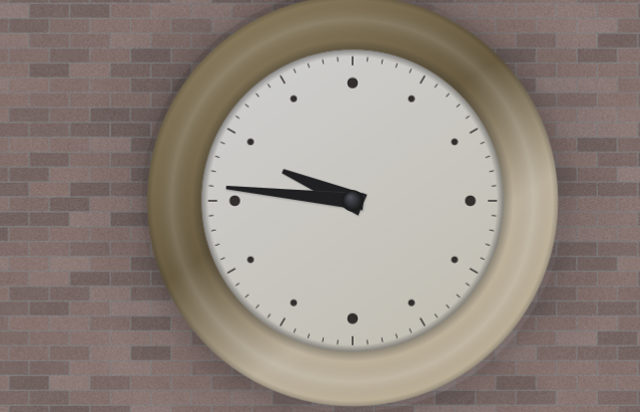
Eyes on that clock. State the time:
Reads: 9:46
